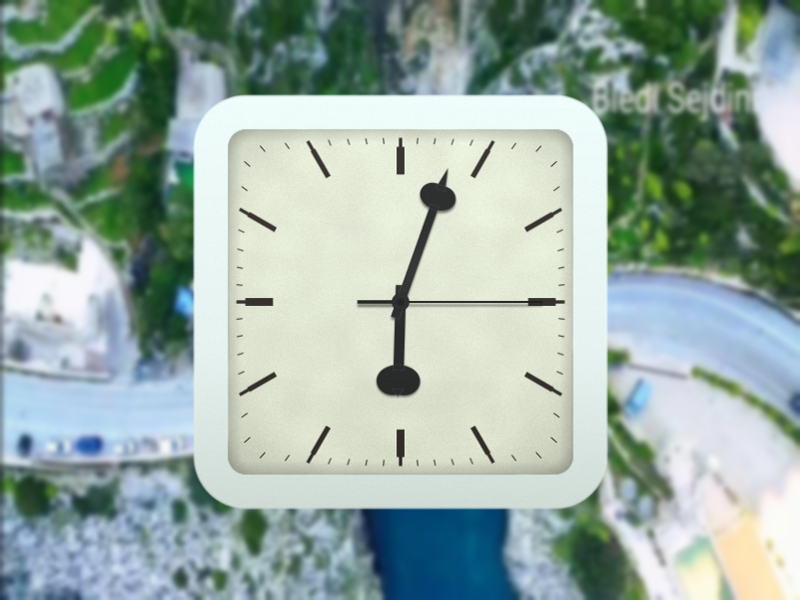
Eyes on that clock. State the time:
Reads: 6:03:15
